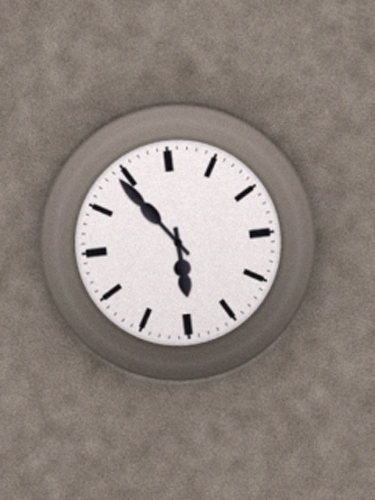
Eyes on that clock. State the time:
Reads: 5:54
